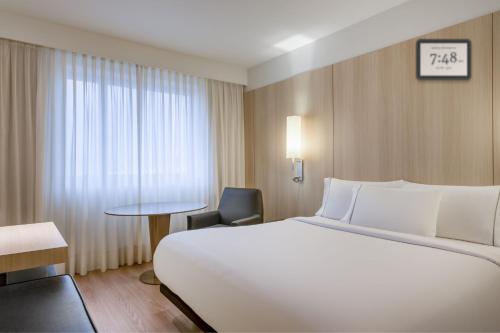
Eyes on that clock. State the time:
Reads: 7:48
